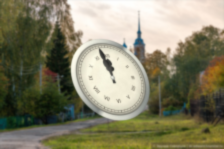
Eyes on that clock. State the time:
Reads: 11:58
